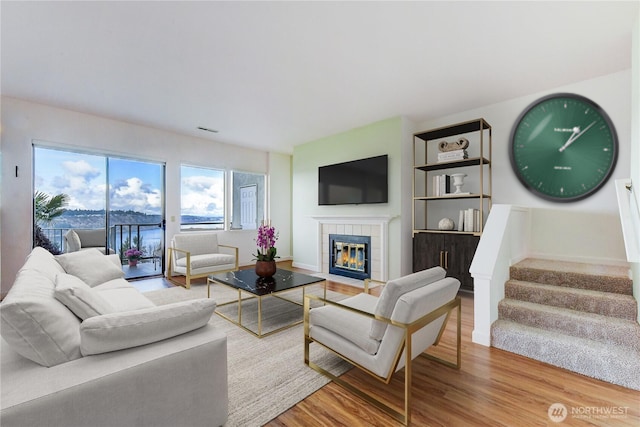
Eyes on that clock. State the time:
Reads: 1:08
